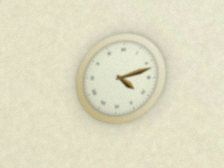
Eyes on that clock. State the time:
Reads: 4:12
